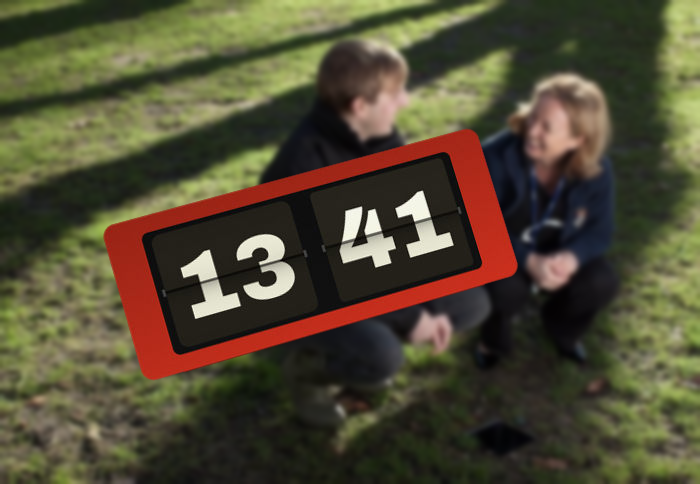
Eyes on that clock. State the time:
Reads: 13:41
